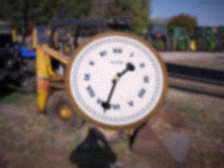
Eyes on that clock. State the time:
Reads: 1:33
